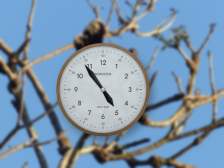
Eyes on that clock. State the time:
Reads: 4:54
